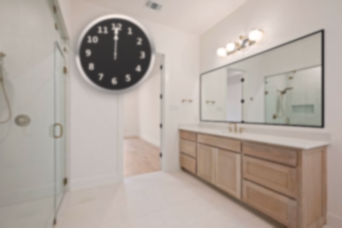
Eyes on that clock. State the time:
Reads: 12:00
